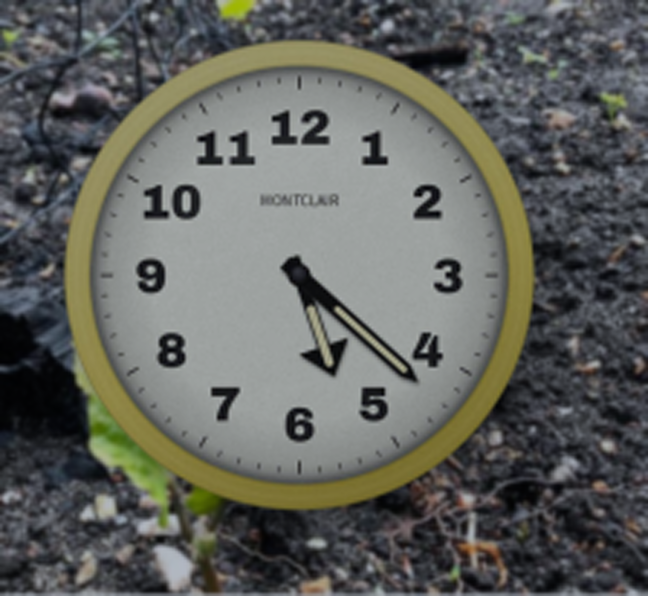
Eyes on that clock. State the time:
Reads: 5:22
